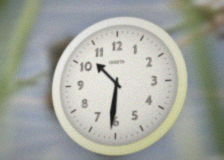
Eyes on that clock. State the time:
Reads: 10:31
